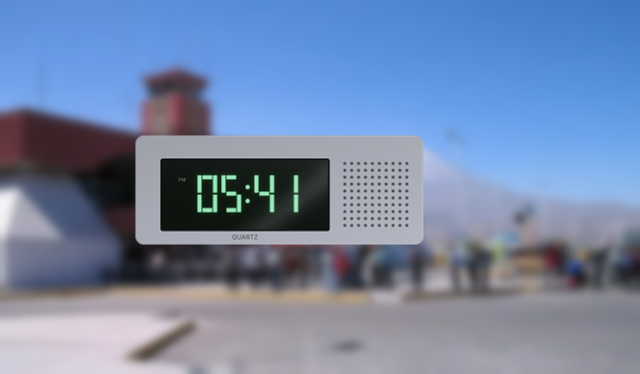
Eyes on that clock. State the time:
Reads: 5:41
